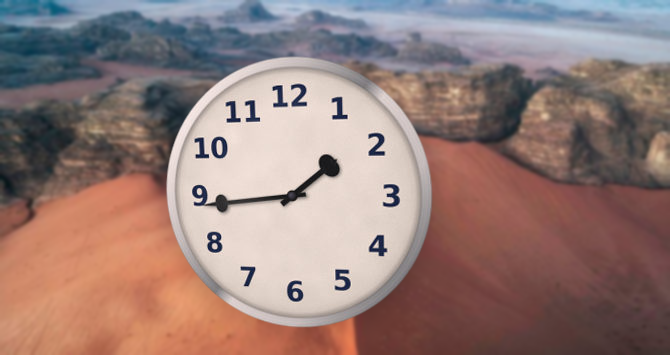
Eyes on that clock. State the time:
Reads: 1:44
